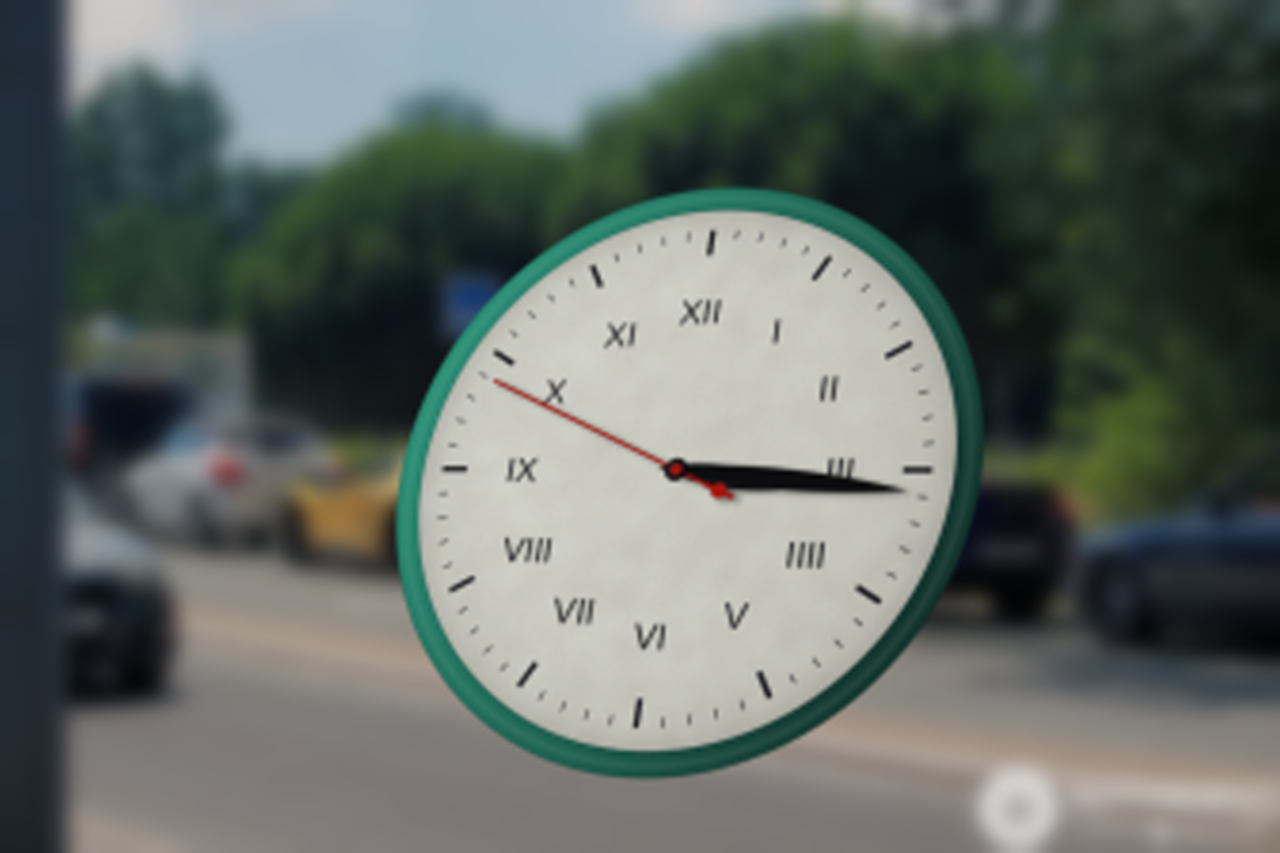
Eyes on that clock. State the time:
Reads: 3:15:49
